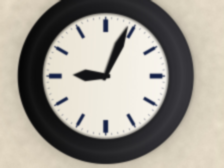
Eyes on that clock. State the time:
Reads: 9:04
